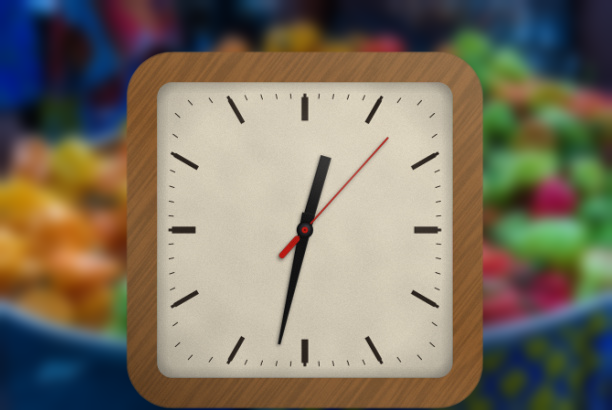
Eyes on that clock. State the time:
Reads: 12:32:07
